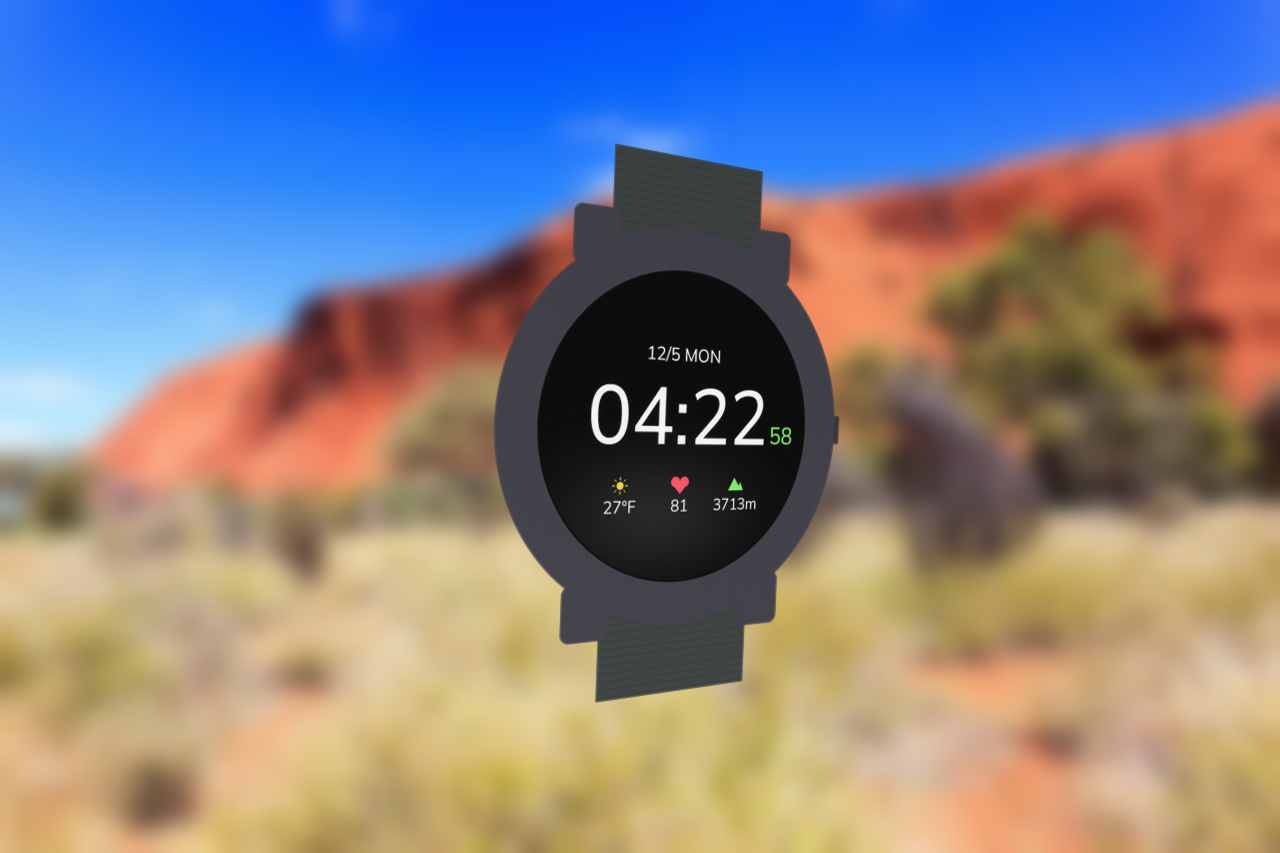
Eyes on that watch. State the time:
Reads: 4:22:58
